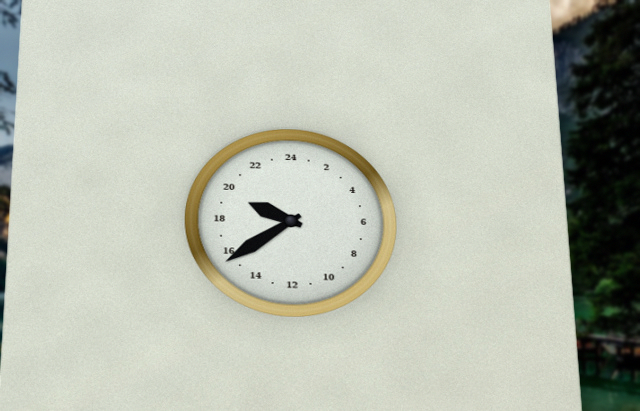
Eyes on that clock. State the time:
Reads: 19:39
